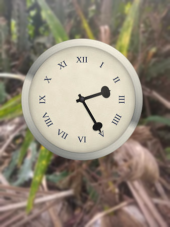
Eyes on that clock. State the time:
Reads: 2:25
